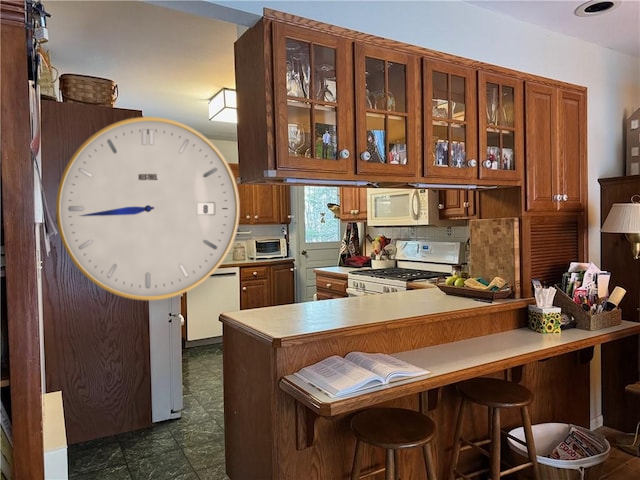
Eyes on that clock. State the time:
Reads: 8:44
